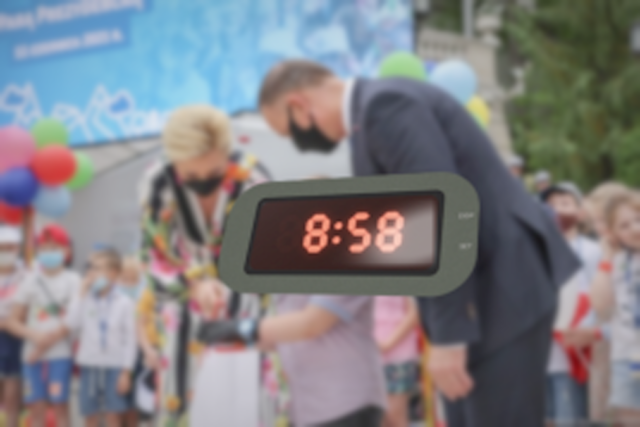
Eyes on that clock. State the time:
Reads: 8:58
